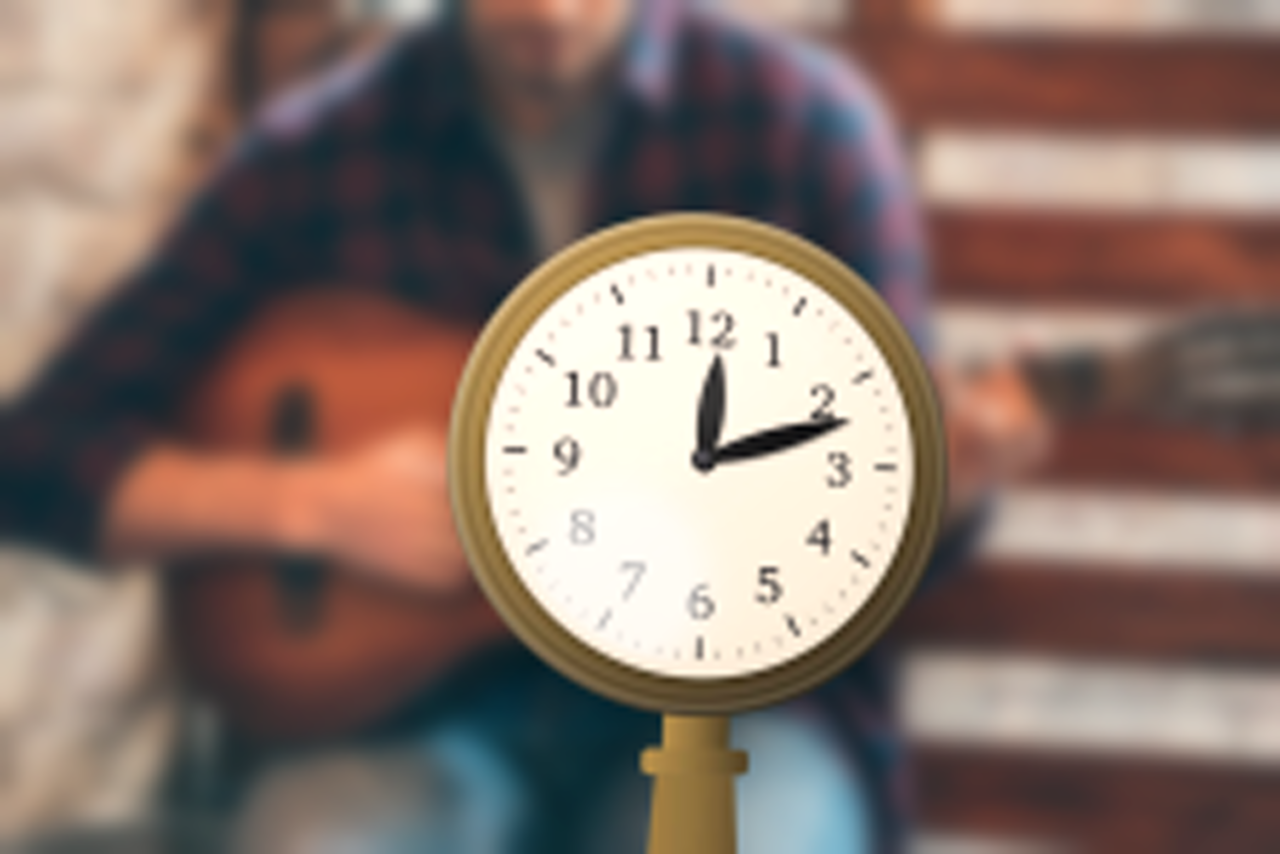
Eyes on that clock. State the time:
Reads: 12:12
